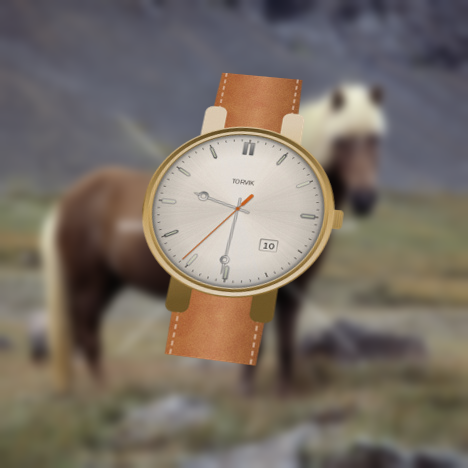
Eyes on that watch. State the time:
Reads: 9:30:36
